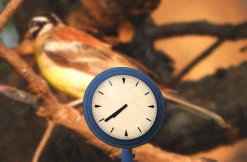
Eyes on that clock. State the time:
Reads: 7:39
